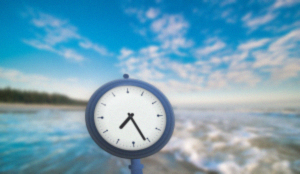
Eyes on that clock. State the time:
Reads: 7:26
